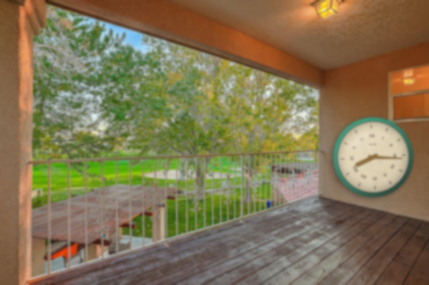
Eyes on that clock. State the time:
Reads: 8:16
